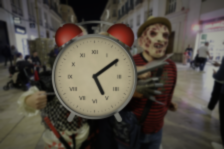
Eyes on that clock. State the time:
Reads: 5:09
